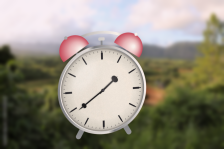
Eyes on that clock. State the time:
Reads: 1:39
